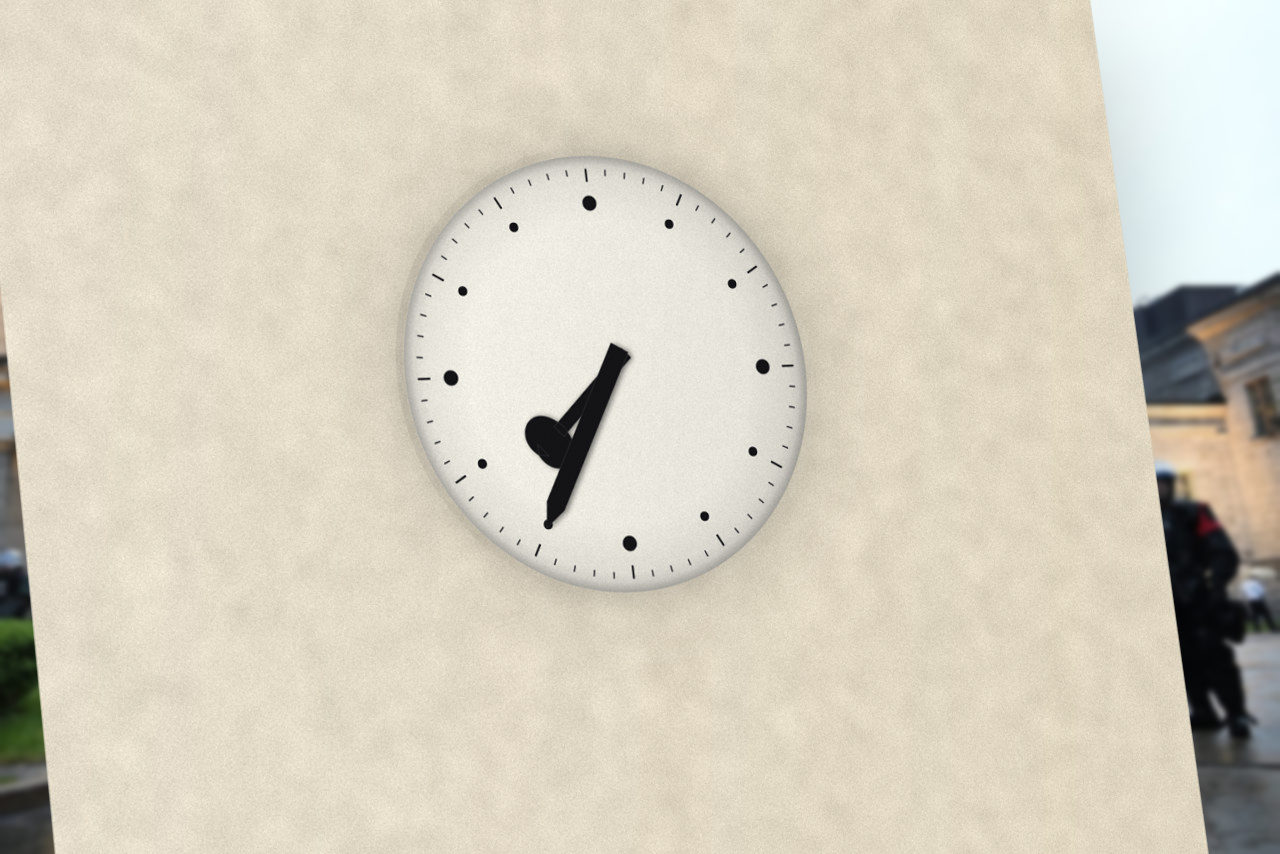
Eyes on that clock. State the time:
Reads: 7:35
